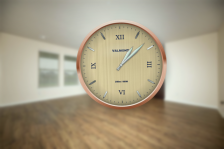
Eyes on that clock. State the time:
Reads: 1:08
